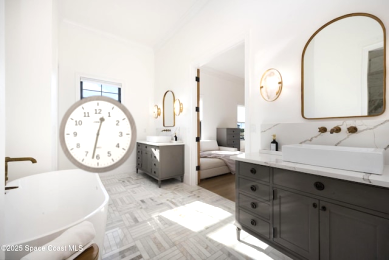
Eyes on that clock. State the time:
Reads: 12:32
